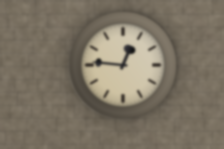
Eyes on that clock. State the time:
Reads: 12:46
